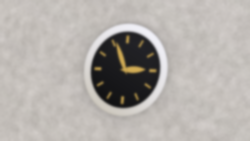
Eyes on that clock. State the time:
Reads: 2:56
